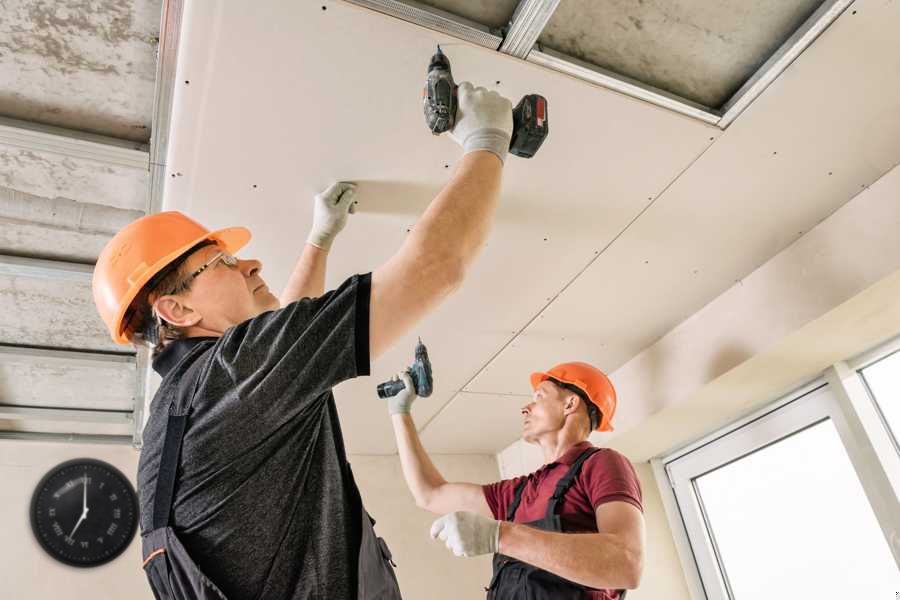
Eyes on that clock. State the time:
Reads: 7:00
